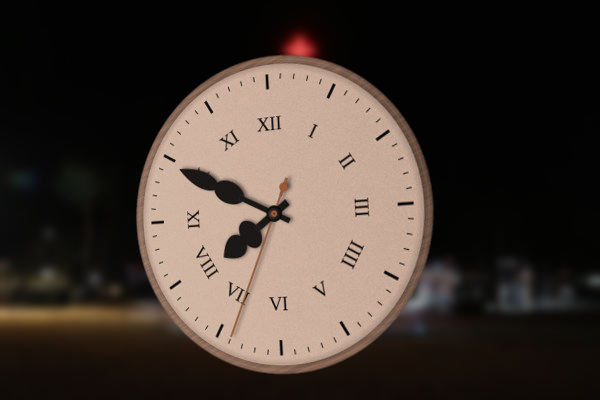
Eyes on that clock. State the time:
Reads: 7:49:34
